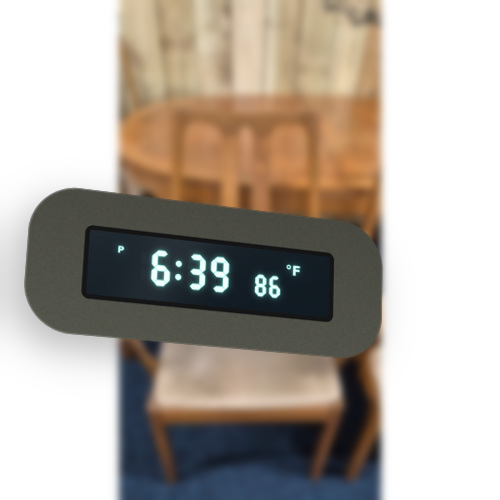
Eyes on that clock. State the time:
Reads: 6:39
